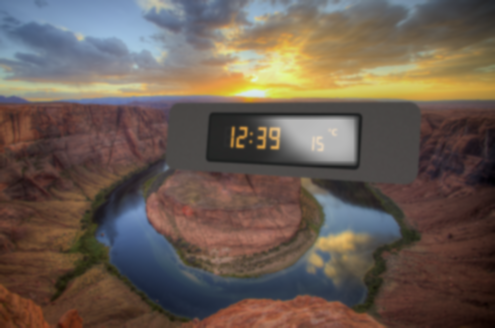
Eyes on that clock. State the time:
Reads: 12:39
